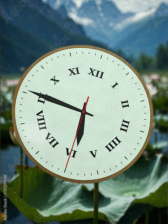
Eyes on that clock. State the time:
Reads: 5:45:30
